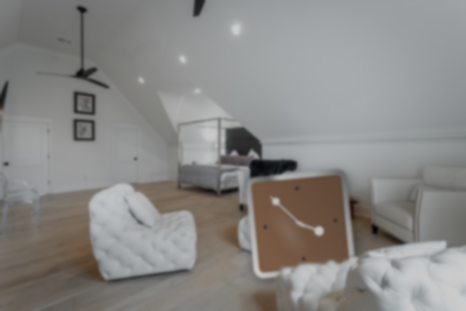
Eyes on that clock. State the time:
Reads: 3:53
